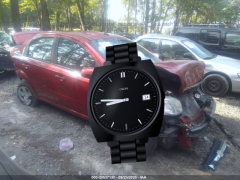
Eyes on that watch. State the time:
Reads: 8:46
